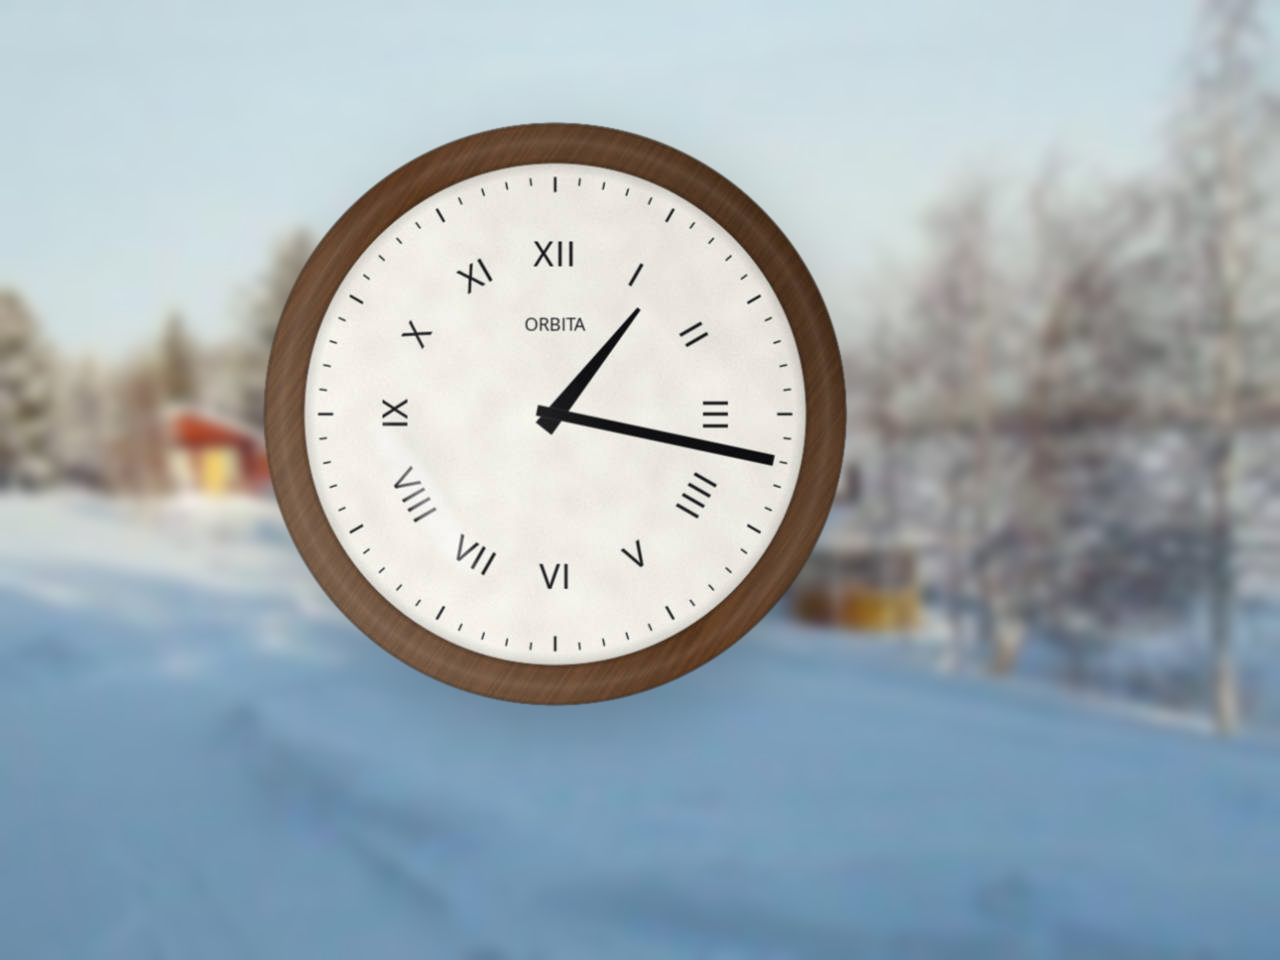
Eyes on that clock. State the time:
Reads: 1:17
